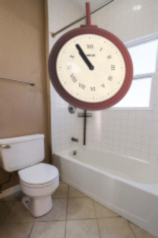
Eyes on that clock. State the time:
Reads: 10:55
